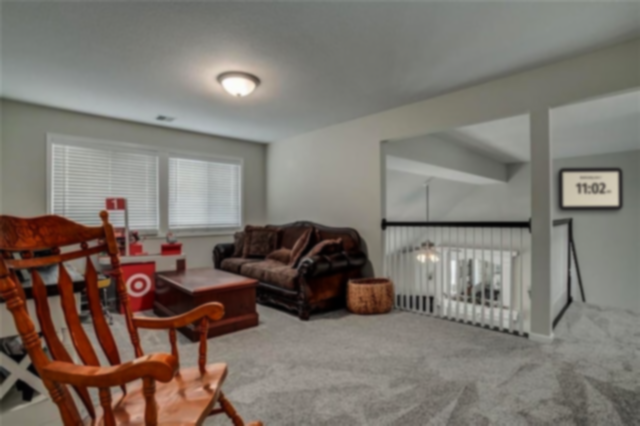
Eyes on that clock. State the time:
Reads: 11:02
